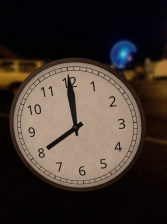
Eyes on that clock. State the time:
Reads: 8:00
